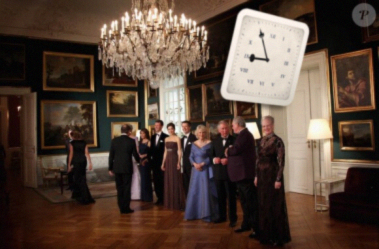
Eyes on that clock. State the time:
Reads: 8:55
